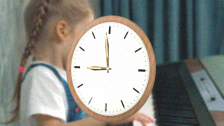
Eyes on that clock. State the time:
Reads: 8:59
